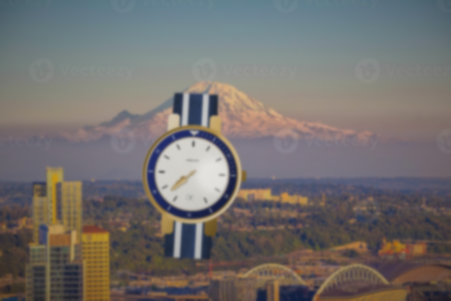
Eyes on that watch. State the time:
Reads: 7:38
